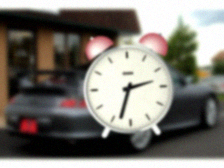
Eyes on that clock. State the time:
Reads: 2:33
